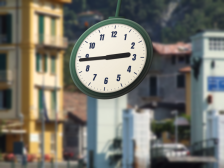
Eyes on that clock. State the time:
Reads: 2:44
